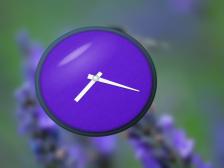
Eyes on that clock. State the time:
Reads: 7:18
